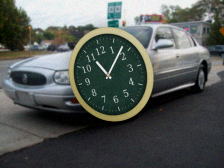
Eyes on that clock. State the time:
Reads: 11:08
